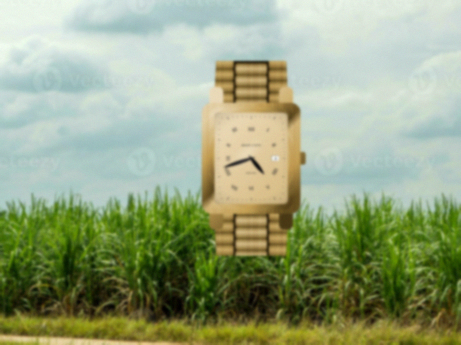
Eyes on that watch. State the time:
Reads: 4:42
